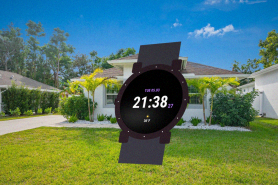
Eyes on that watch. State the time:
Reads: 21:38
